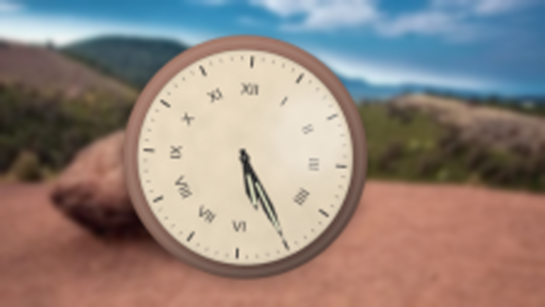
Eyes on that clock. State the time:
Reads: 5:25
